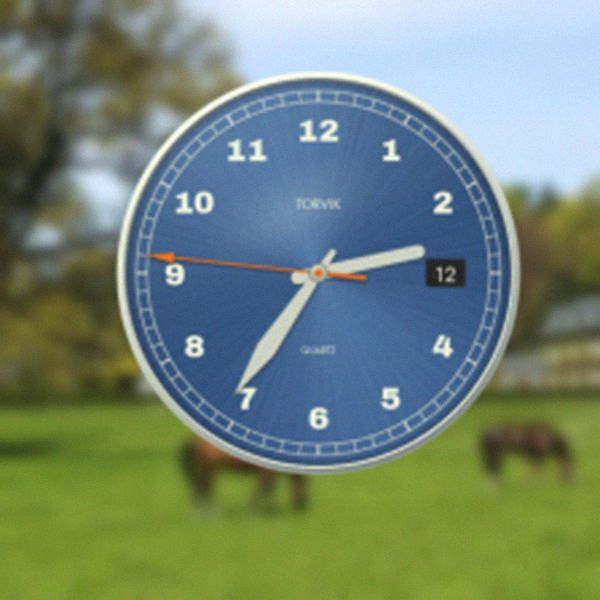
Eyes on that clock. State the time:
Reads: 2:35:46
